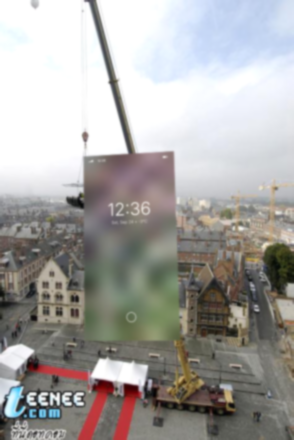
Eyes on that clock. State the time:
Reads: 12:36
